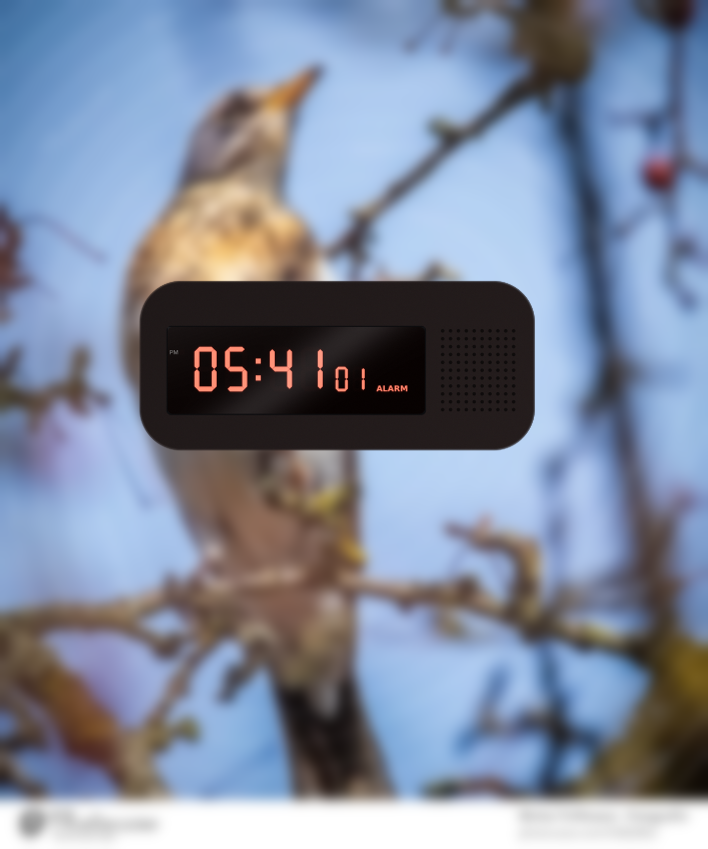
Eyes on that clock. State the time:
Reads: 5:41:01
